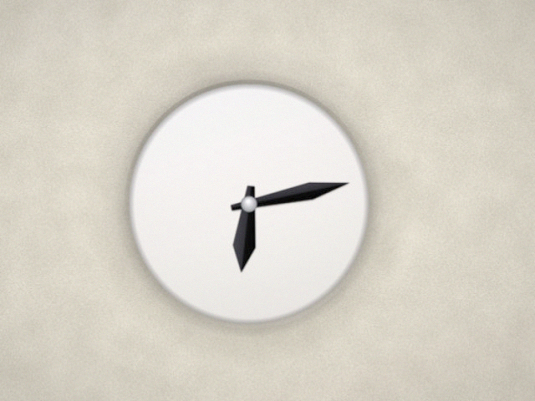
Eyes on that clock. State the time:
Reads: 6:13
